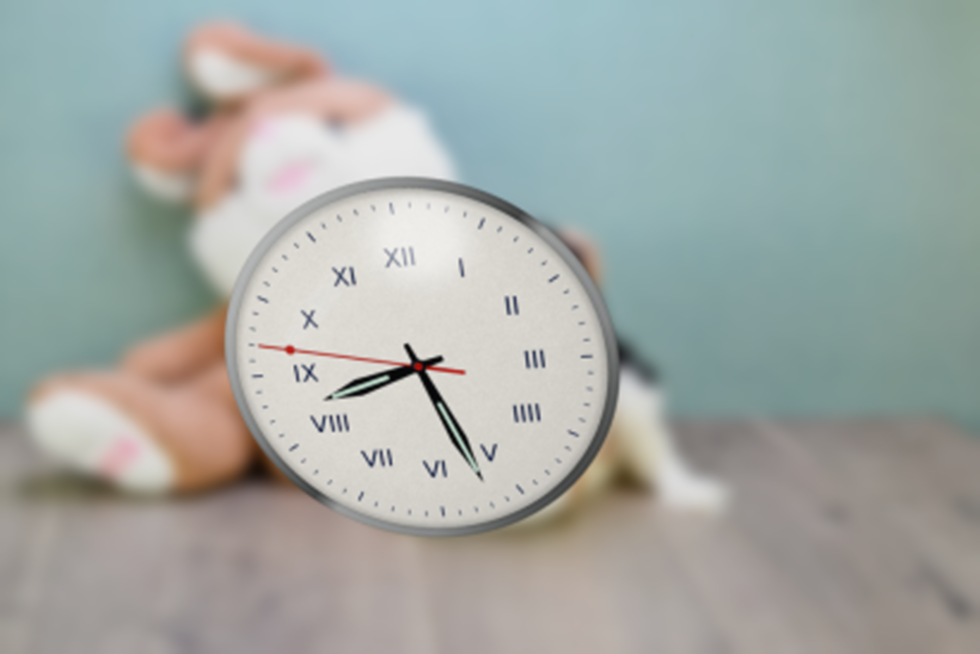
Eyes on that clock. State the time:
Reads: 8:26:47
